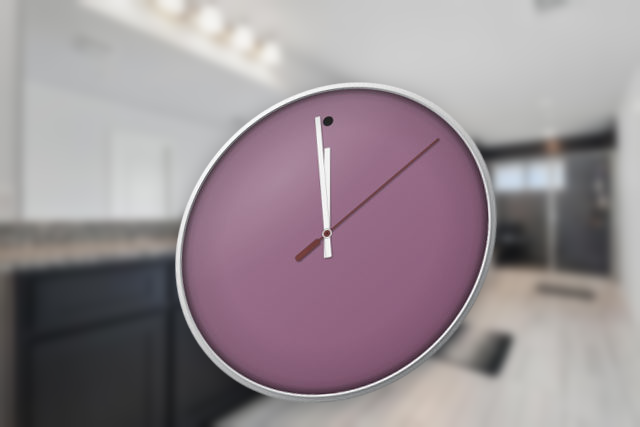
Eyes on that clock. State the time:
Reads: 11:59:09
